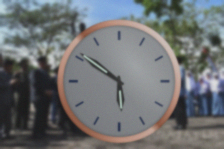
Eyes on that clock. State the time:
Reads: 5:51
